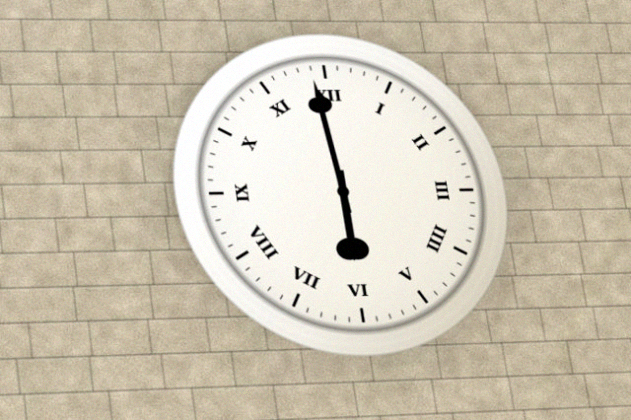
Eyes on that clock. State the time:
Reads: 5:59
